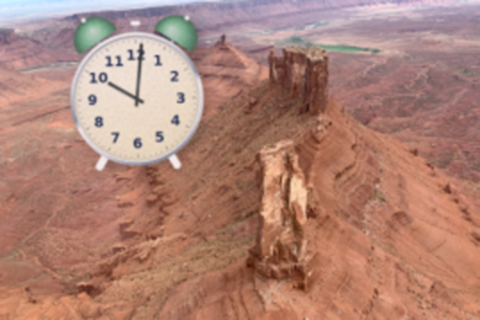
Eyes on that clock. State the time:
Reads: 10:01
